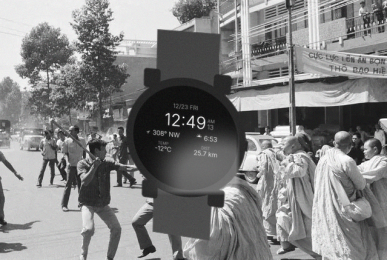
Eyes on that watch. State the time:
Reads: 12:49
